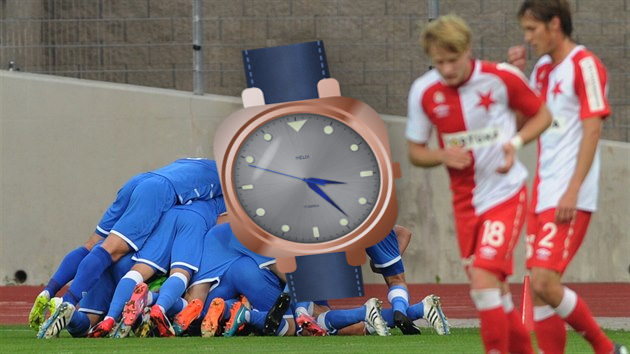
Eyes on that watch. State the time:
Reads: 3:23:49
